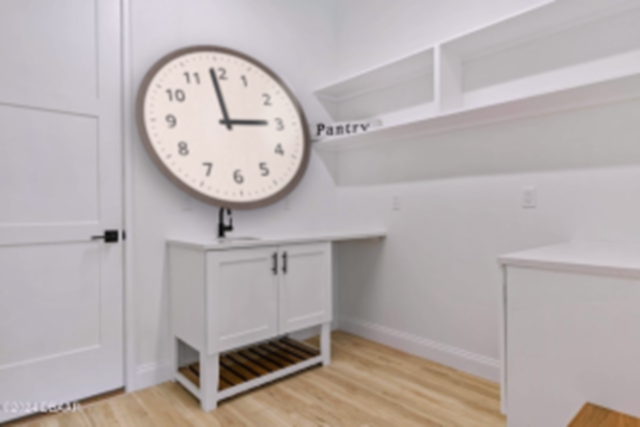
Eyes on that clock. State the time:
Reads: 2:59
